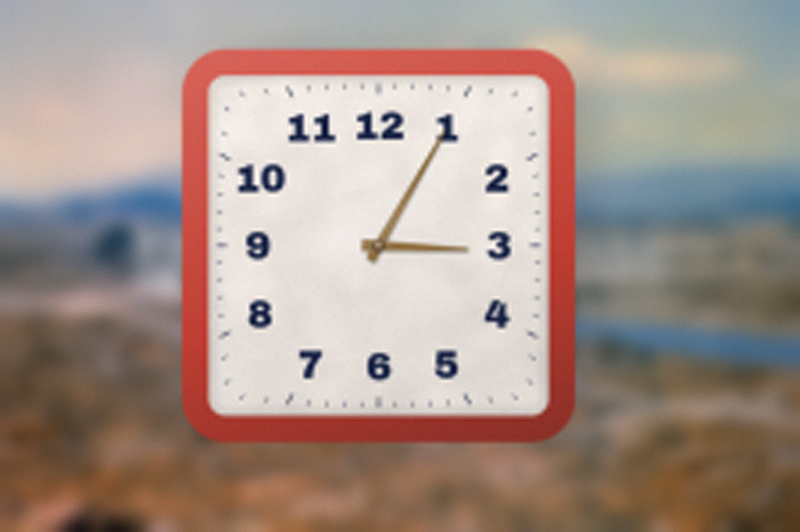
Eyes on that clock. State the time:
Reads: 3:05
